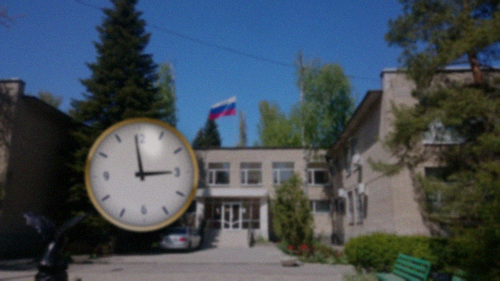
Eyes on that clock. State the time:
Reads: 2:59
